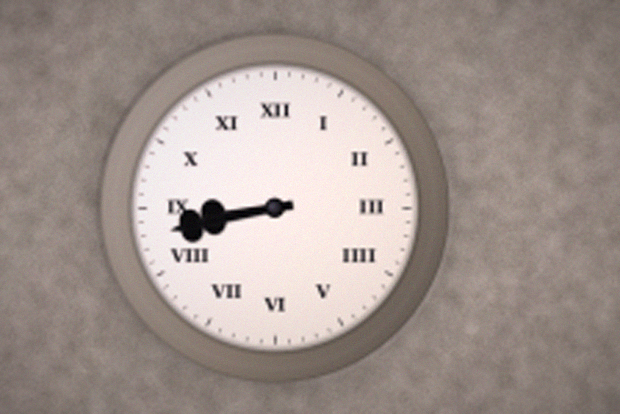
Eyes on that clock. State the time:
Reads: 8:43
